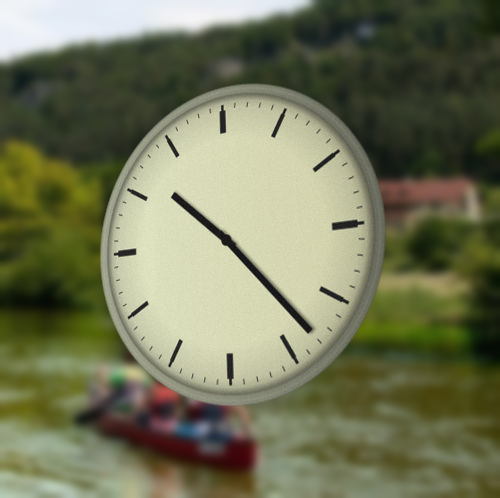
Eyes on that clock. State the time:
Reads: 10:23
